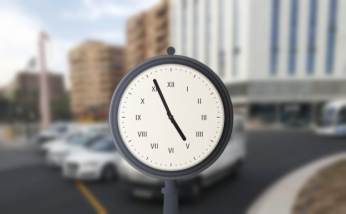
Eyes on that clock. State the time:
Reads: 4:56
